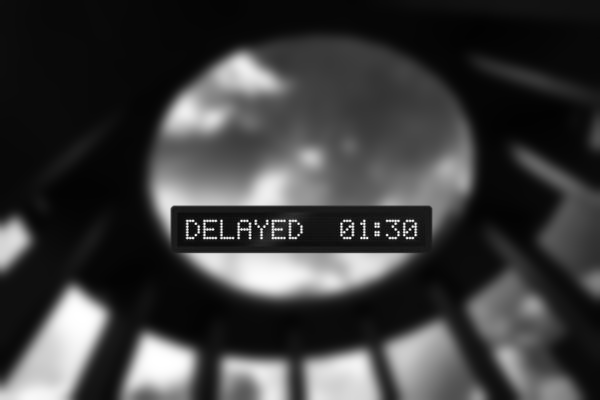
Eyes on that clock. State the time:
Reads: 1:30
